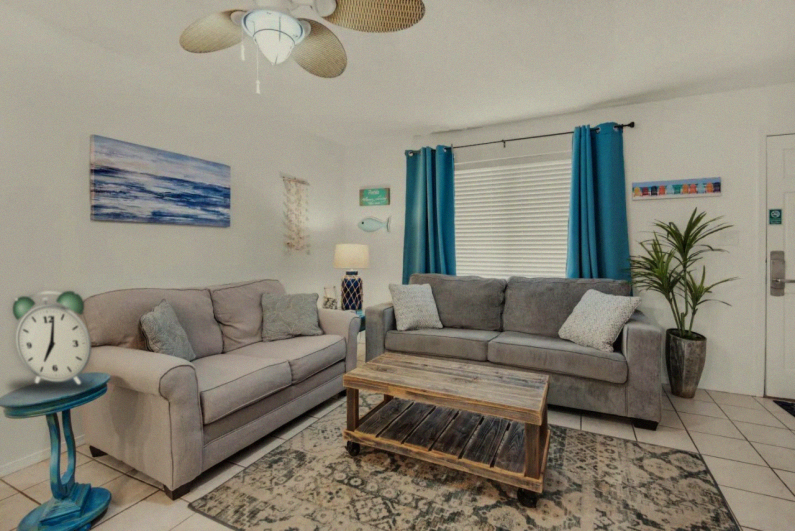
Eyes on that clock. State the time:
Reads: 7:02
